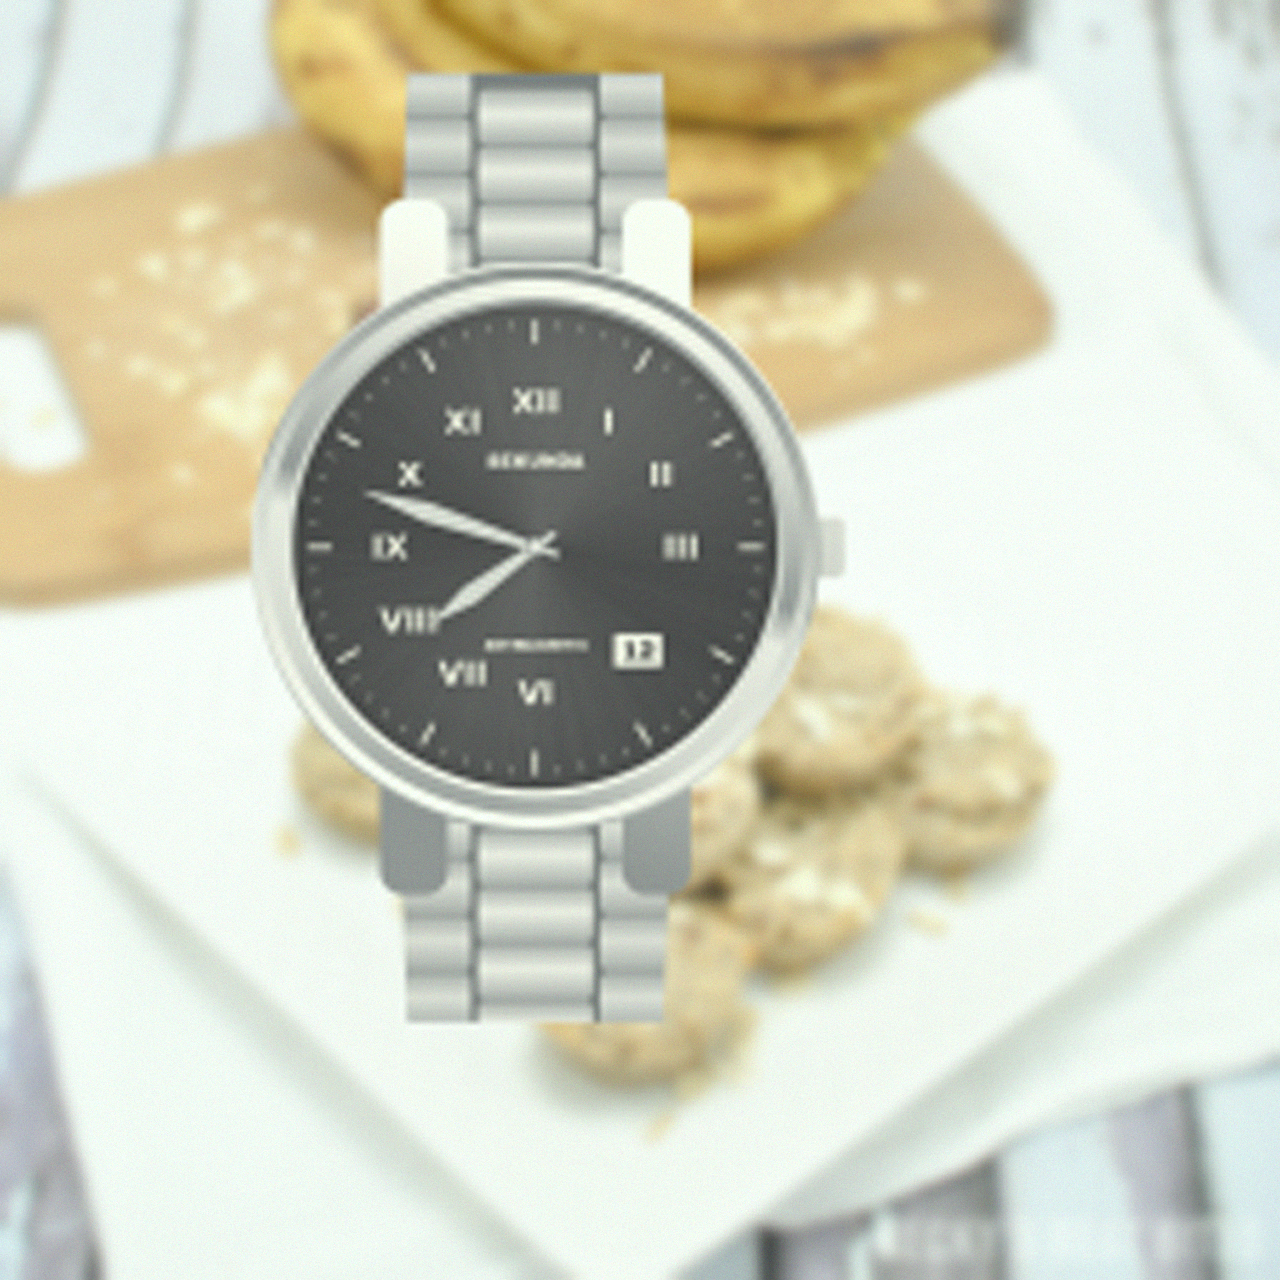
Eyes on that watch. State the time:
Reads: 7:48
